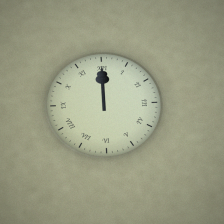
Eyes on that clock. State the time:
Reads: 12:00
